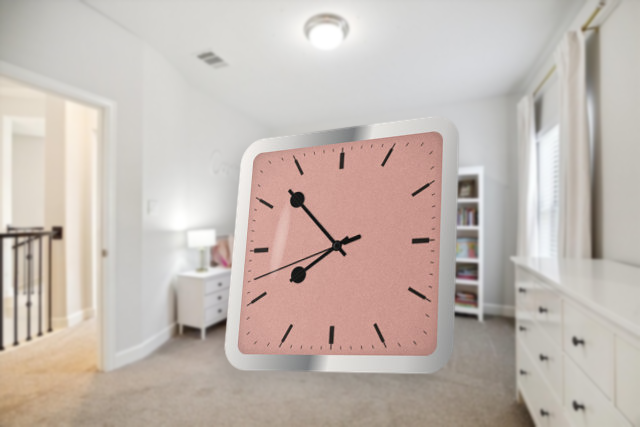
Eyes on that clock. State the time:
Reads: 7:52:42
